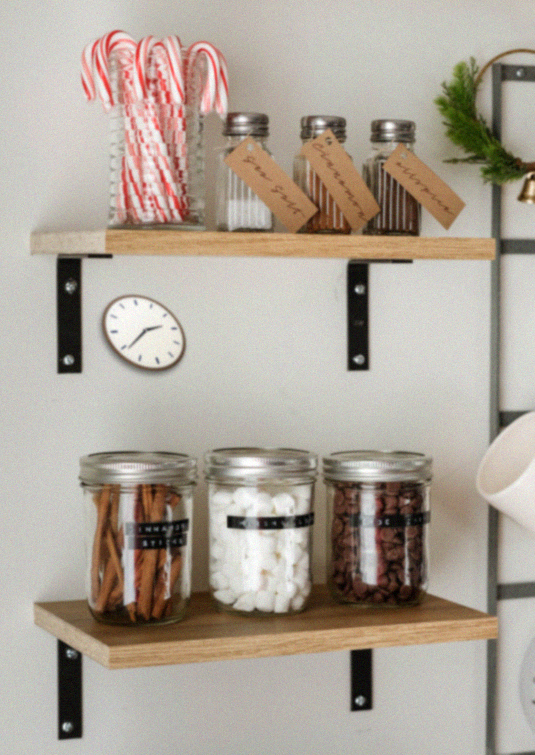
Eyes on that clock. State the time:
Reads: 2:39
